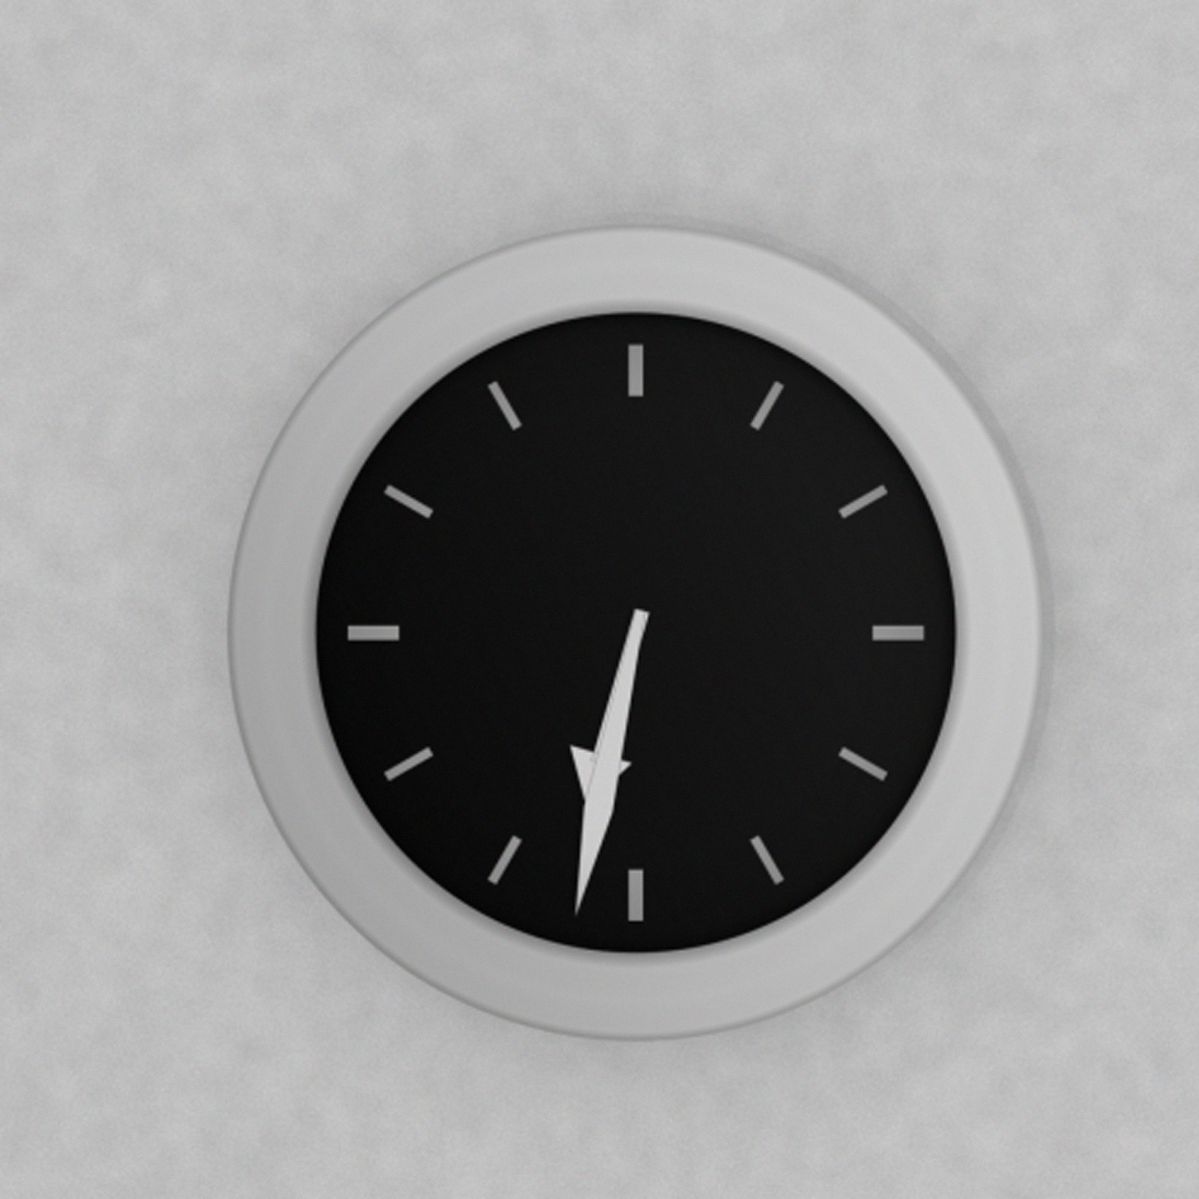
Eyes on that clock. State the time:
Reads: 6:32
